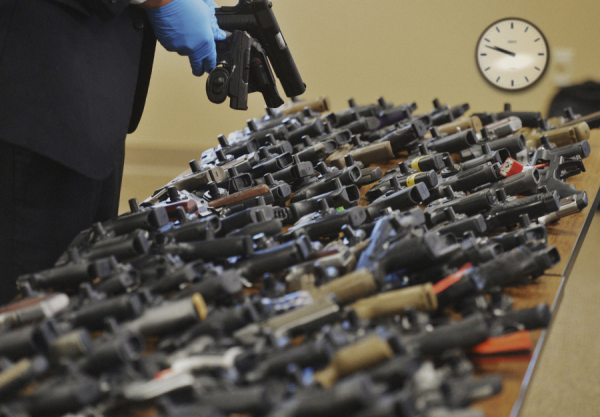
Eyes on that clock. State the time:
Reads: 9:48
